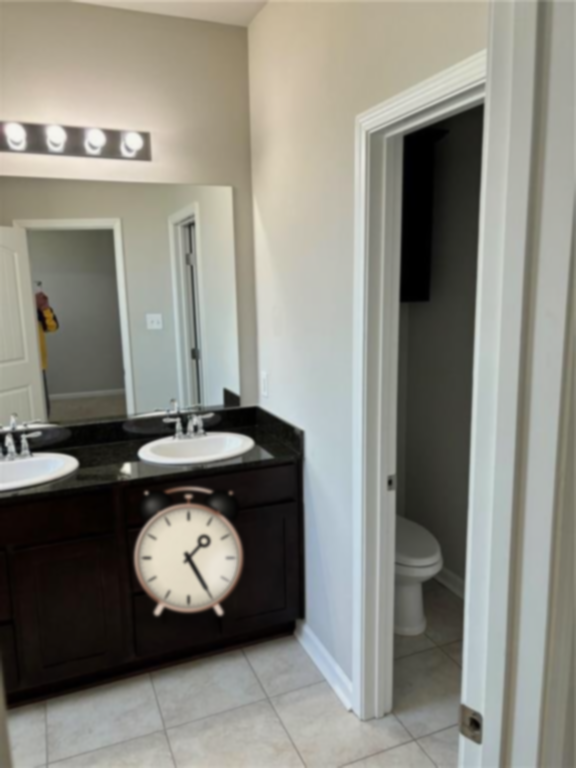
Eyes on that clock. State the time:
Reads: 1:25
